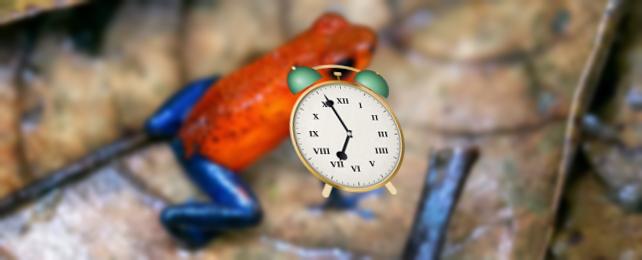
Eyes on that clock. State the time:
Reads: 6:56
